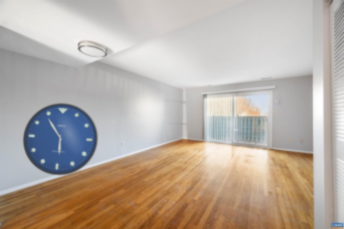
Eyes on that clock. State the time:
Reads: 5:54
